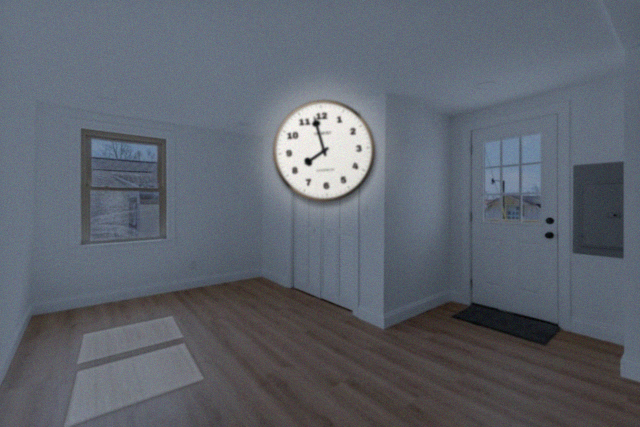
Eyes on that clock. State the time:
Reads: 7:58
